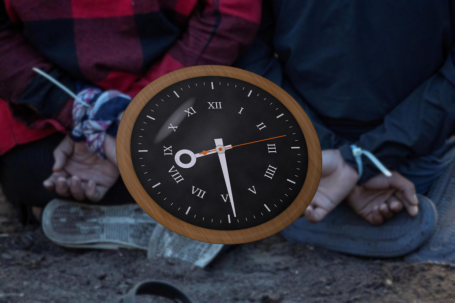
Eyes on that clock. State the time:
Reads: 8:29:13
